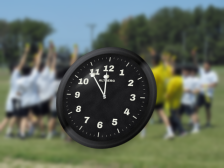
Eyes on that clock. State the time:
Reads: 11:54
